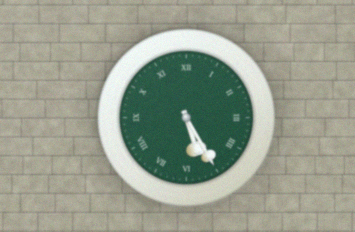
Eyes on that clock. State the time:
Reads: 5:25
